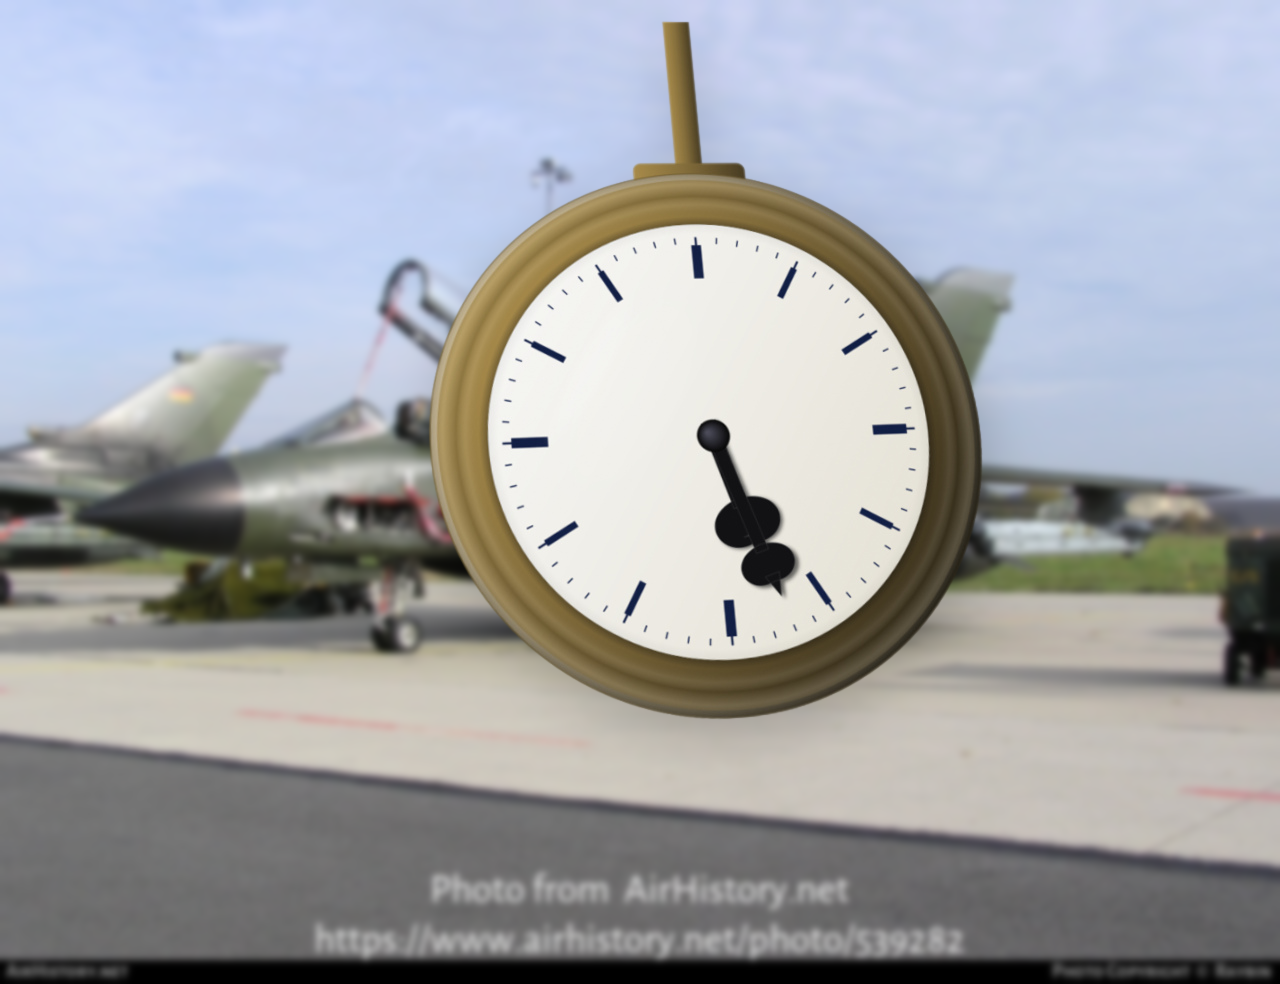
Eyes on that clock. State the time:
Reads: 5:27
